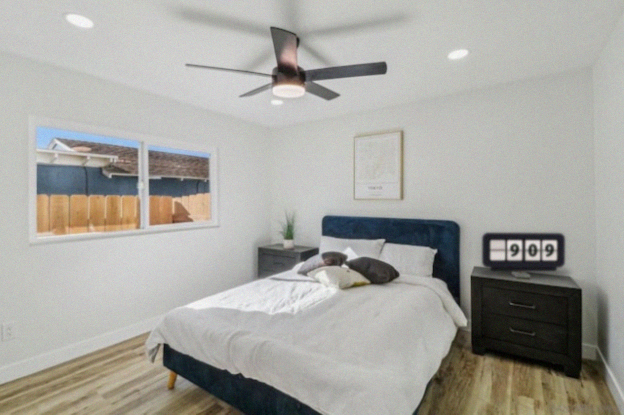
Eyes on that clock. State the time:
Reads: 9:09
